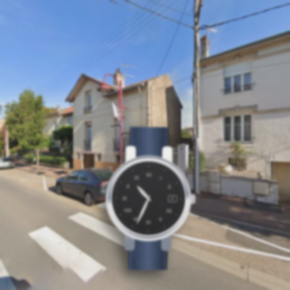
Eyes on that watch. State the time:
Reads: 10:34
